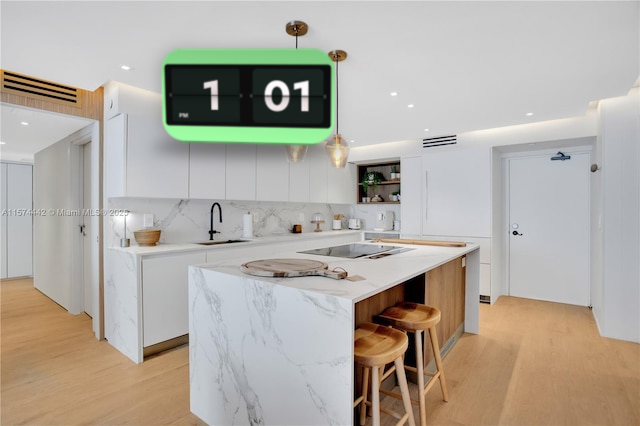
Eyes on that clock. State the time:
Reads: 1:01
